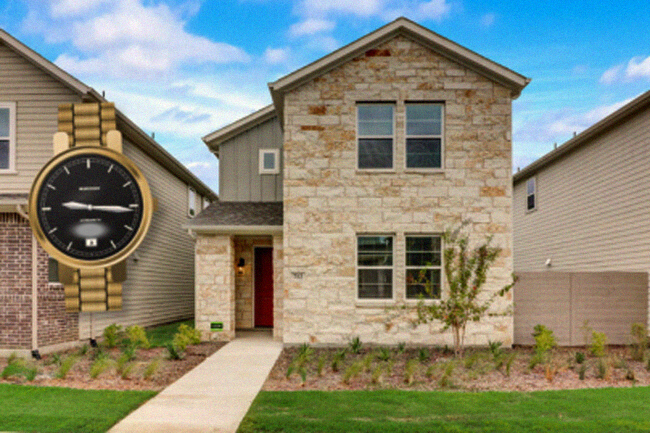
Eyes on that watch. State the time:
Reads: 9:16
